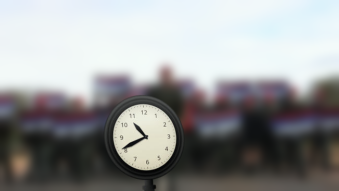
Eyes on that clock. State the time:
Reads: 10:41
